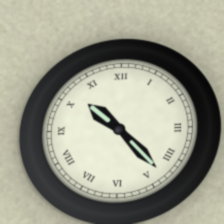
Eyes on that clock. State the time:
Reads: 10:23
